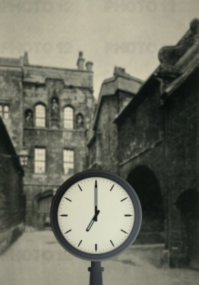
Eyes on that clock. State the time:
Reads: 7:00
